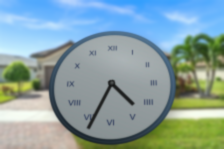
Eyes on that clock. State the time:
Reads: 4:34
